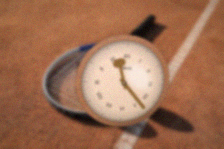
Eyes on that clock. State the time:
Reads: 11:23
